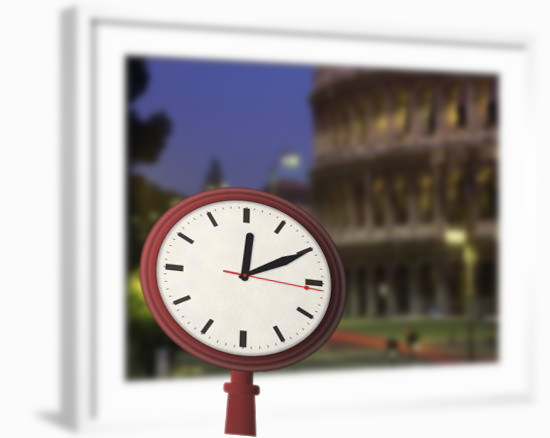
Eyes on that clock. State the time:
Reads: 12:10:16
